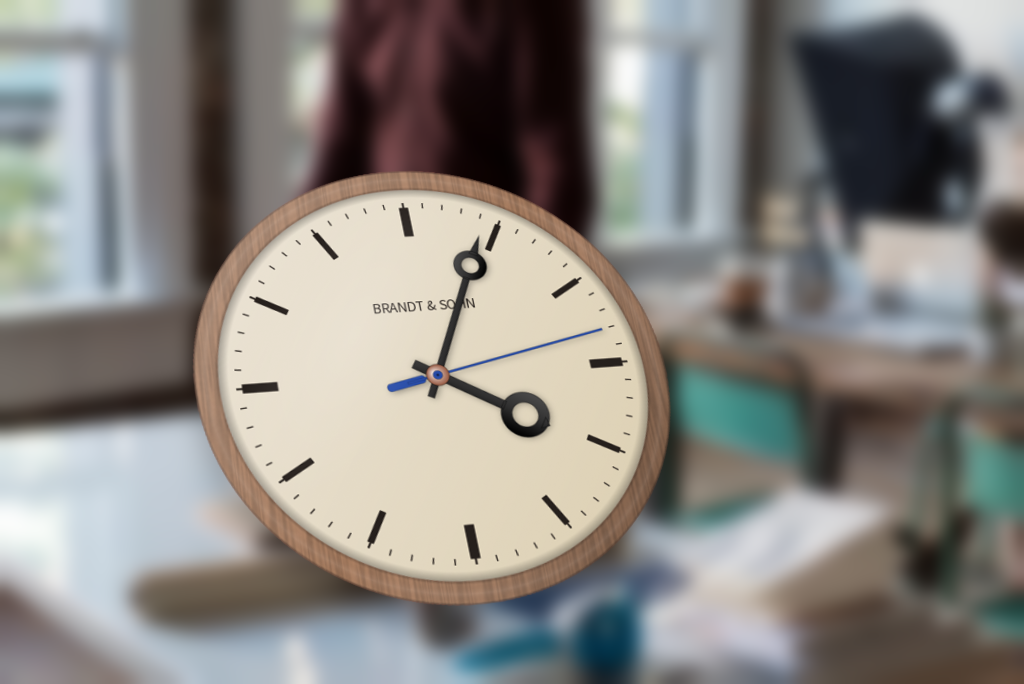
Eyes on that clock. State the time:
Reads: 4:04:13
